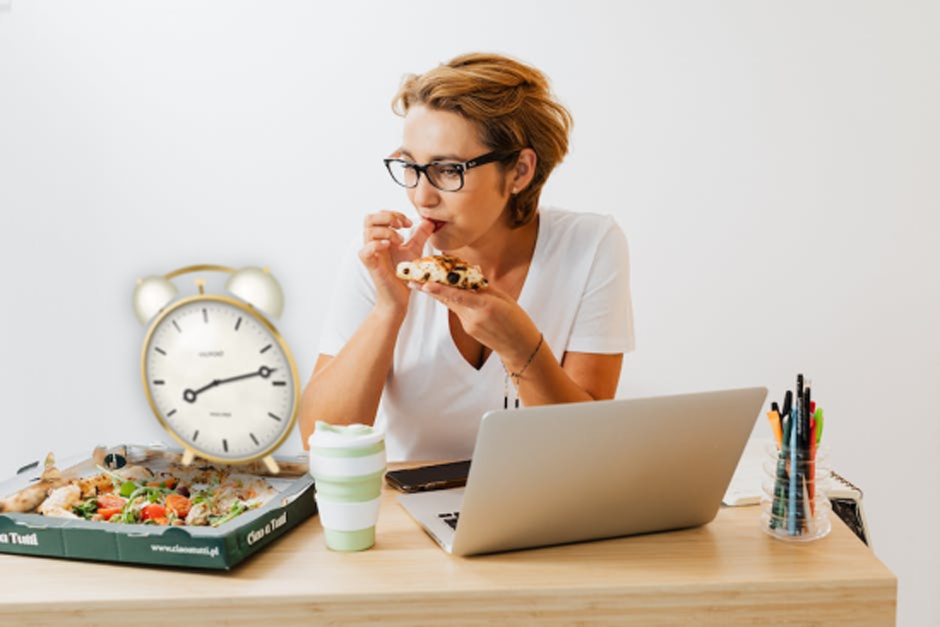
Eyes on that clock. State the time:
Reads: 8:13
